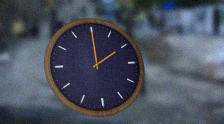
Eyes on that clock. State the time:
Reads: 2:00
